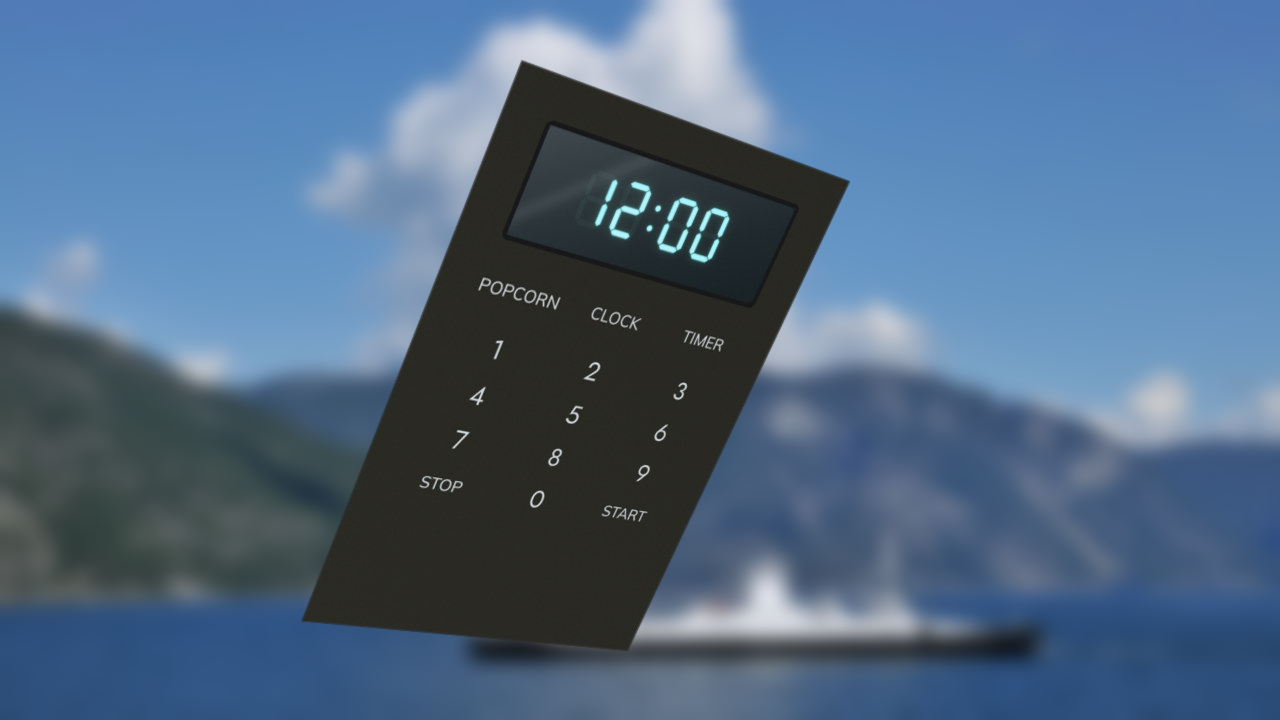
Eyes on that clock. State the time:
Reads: 12:00
